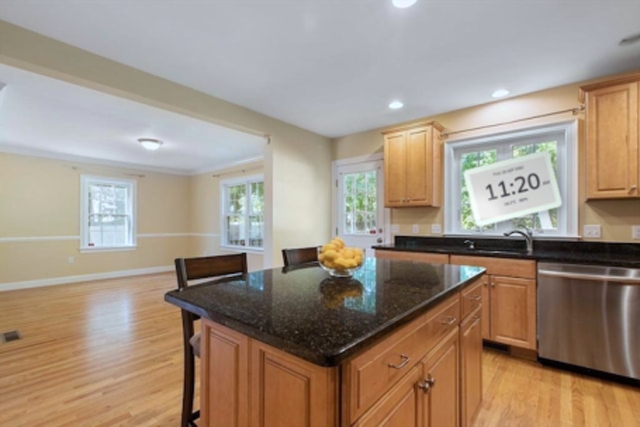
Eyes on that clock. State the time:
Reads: 11:20
